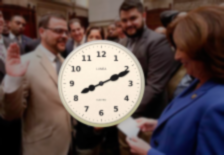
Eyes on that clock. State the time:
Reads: 8:11
